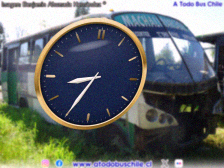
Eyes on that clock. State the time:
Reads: 8:35
